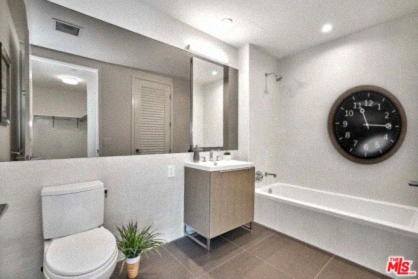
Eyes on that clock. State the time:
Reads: 11:15
